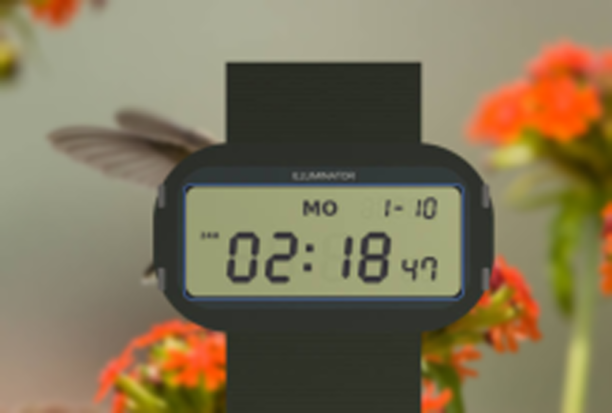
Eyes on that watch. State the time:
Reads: 2:18:47
